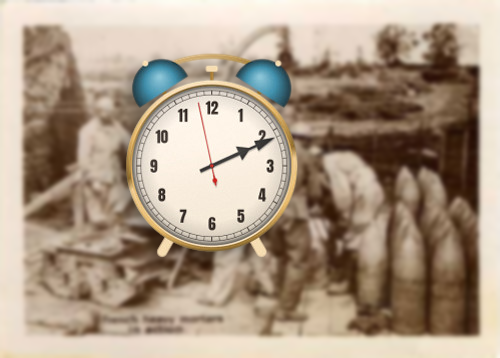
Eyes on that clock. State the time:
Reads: 2:10:58
